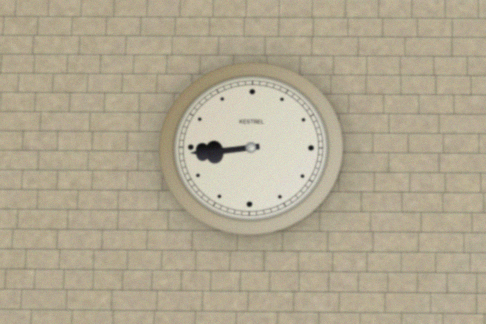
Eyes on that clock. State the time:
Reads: 8:44
